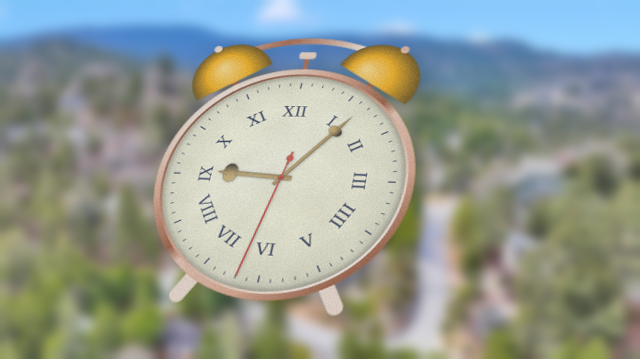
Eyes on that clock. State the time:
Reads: 9:06:32
